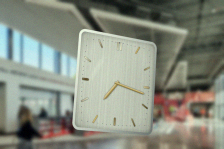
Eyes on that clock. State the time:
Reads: 7:17
